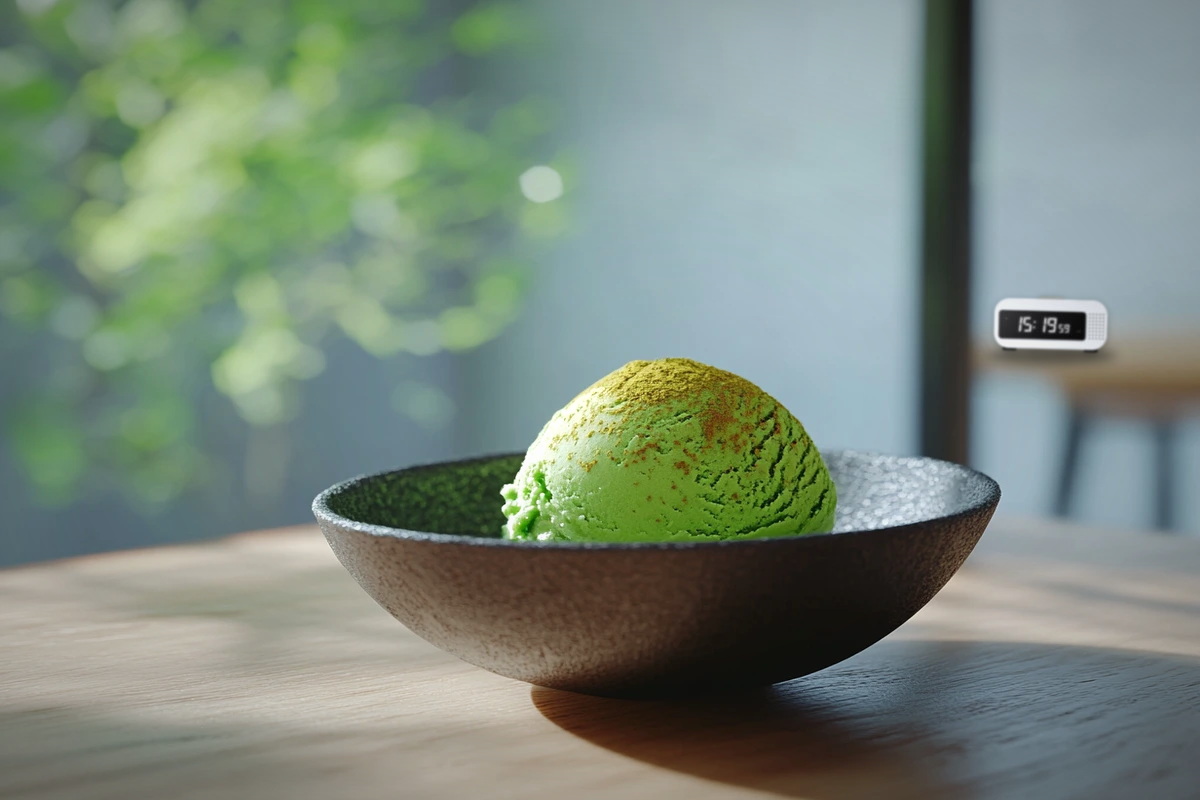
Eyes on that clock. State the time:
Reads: 15:19
